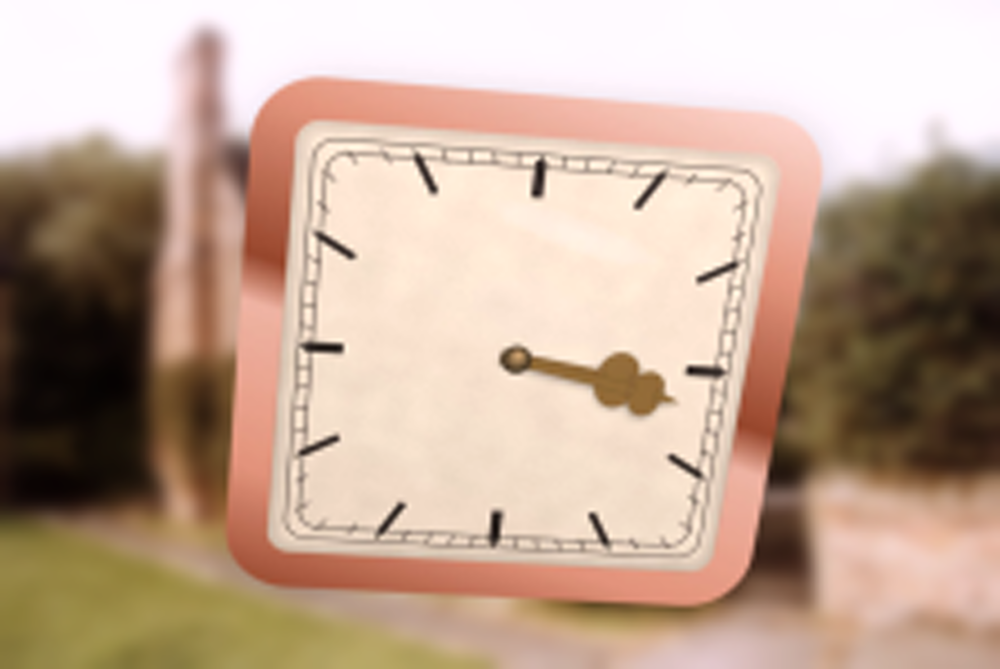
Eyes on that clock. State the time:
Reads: 3:17
